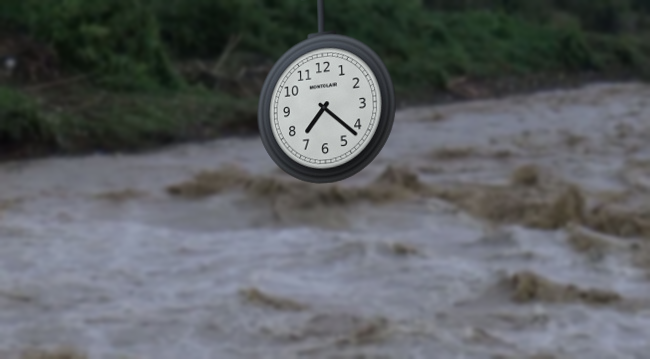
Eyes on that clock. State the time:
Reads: 7:22
